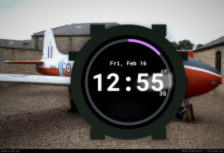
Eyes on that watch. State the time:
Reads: 12:55
